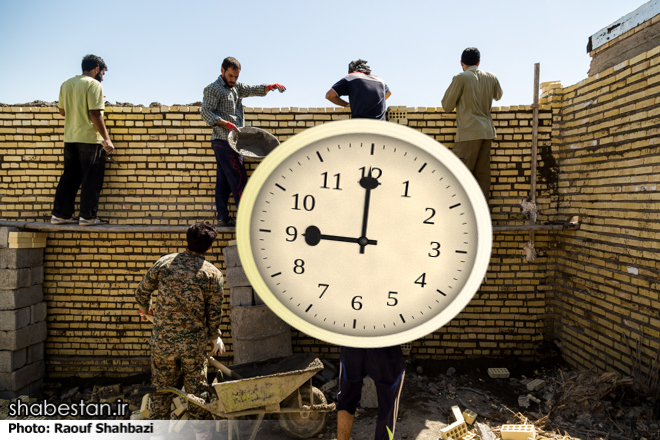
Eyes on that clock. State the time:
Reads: 9:00
